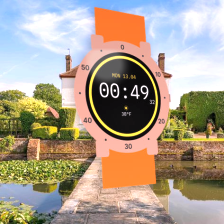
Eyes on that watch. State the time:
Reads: 0:49
